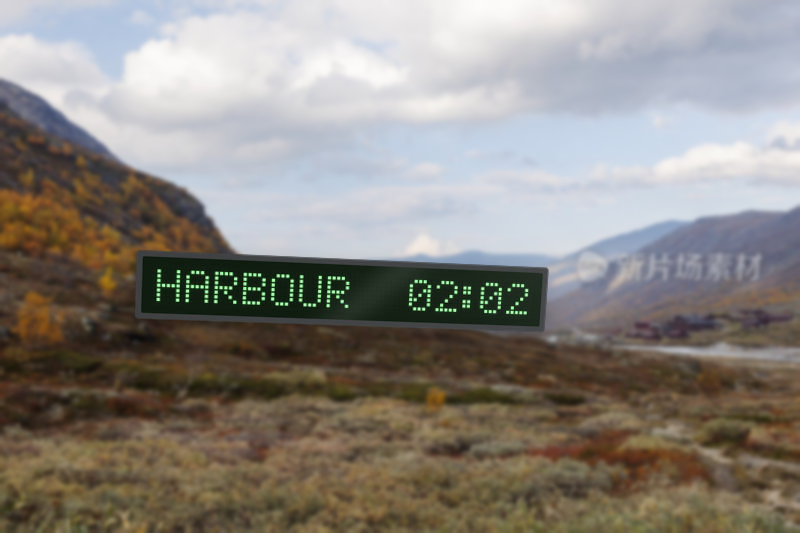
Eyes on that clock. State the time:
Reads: 2:02
